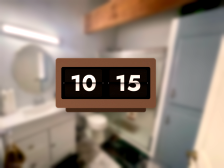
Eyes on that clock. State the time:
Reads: 10:15
